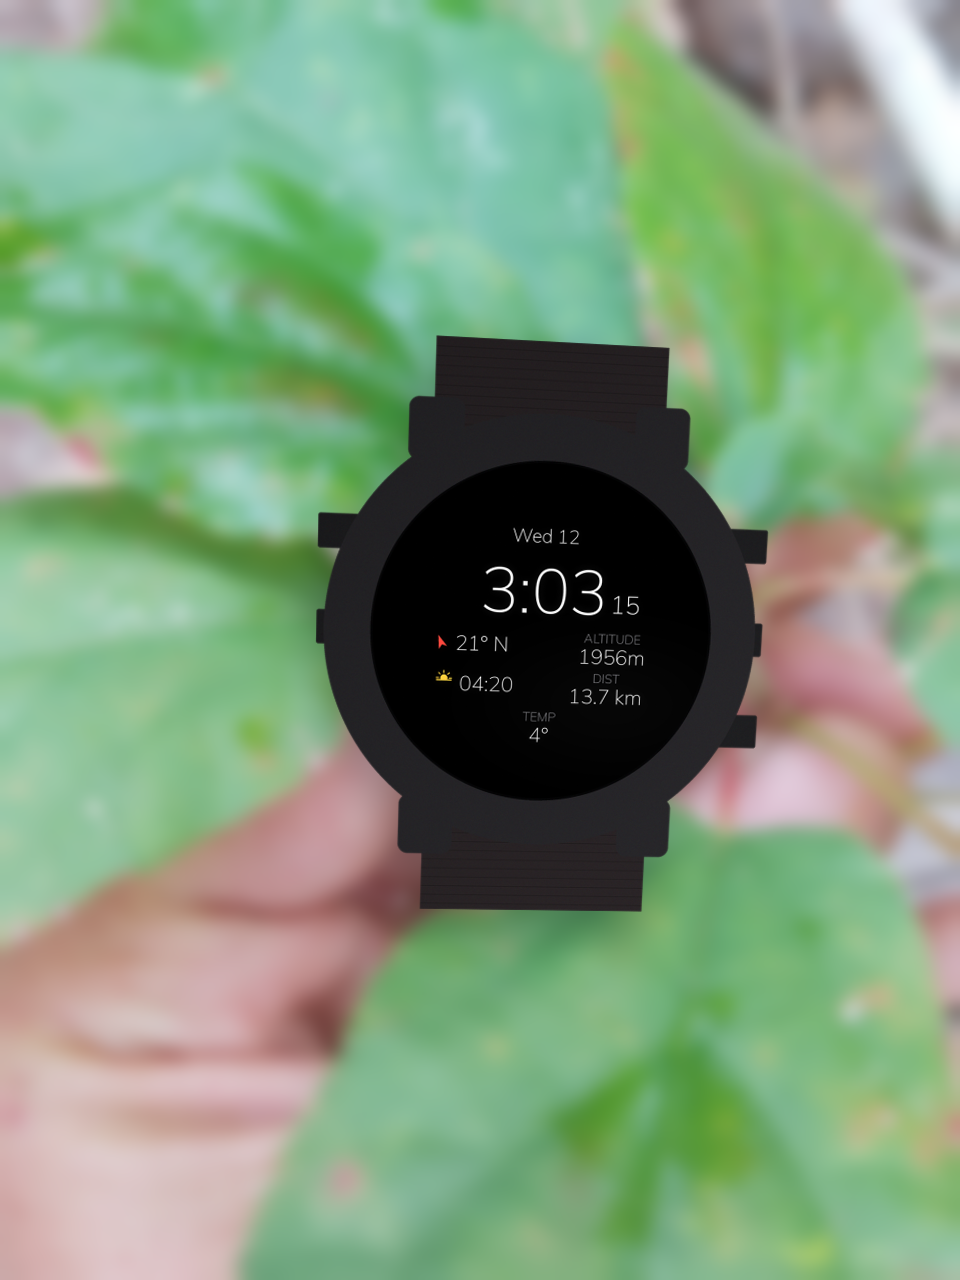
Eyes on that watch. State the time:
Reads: 3:03:15
